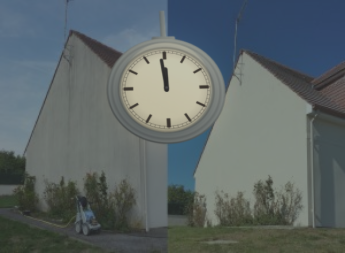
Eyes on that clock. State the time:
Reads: 11:59
